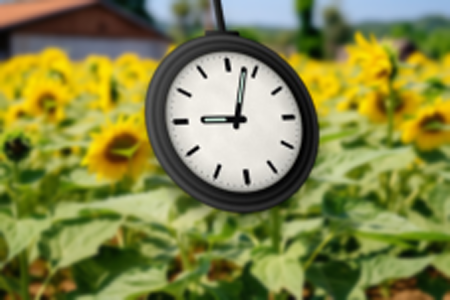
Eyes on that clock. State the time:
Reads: 9:03
